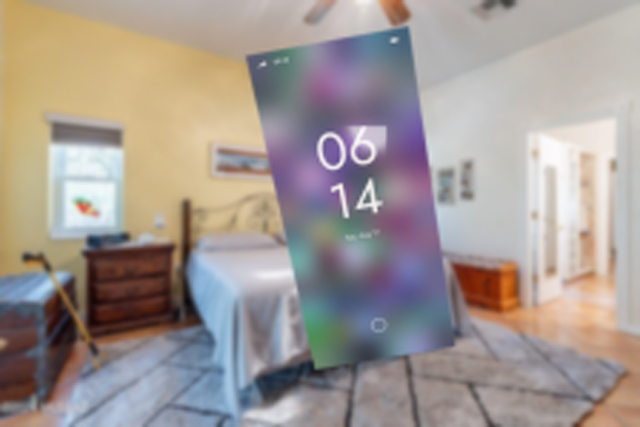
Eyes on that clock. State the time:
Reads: 6:14
